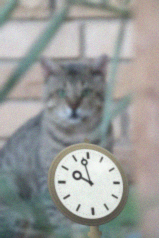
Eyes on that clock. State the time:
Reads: 9:58
